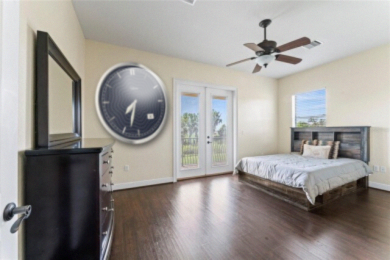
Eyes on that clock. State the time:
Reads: 7:33
